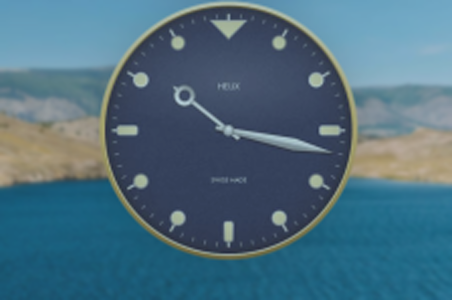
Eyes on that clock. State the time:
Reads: 10:17
